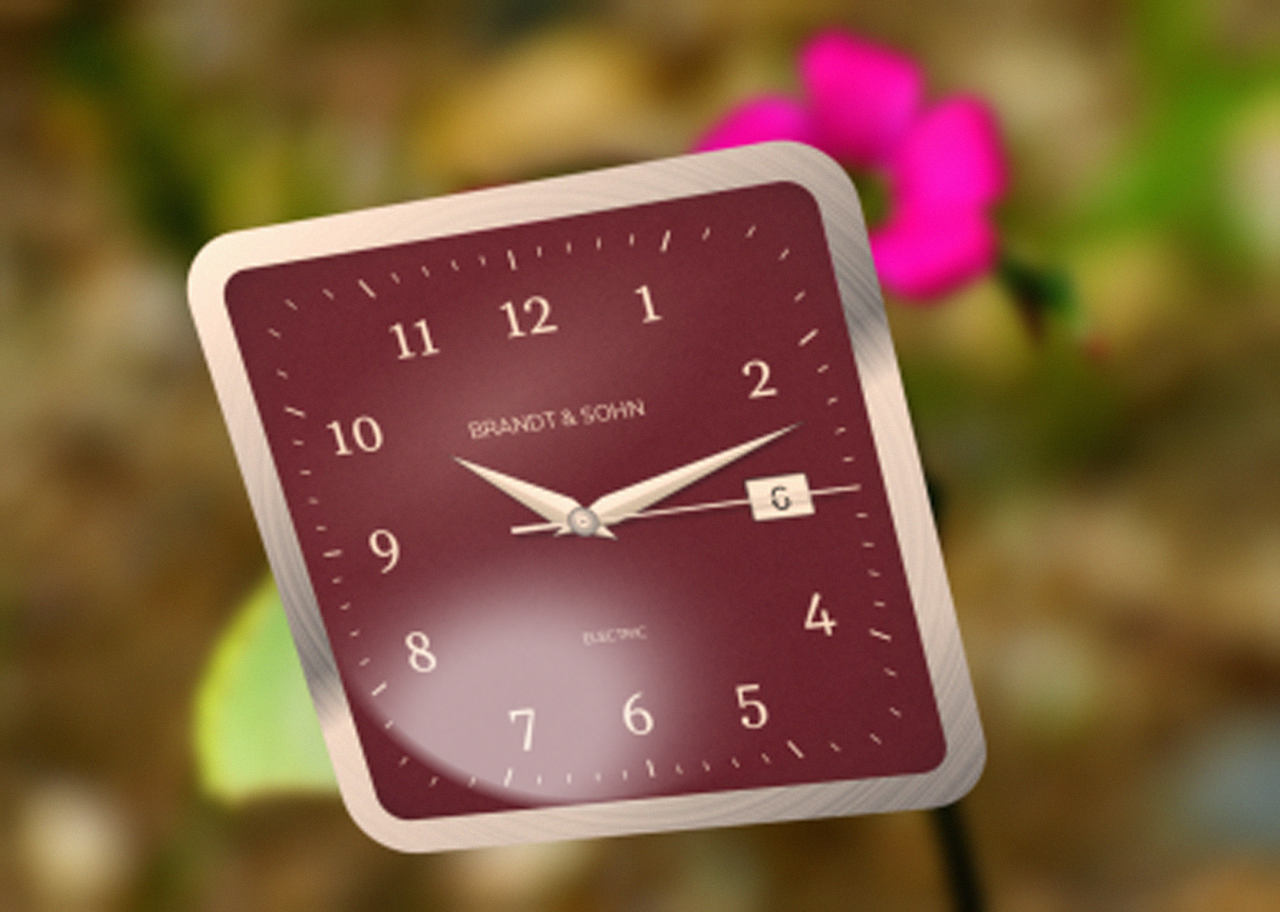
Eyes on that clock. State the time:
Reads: 10:12:15
